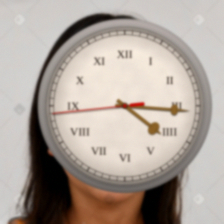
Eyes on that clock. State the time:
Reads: 4:15:44
